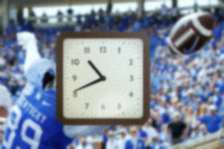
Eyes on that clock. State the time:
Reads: 10:41
